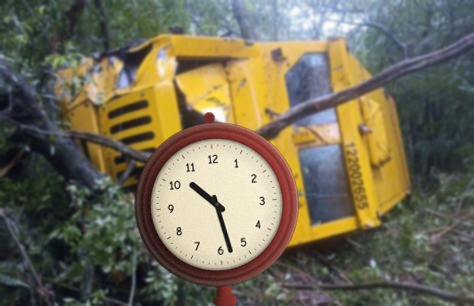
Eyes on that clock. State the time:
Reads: 10:28
